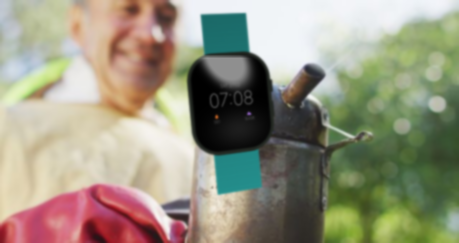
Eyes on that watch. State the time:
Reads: 7:08
